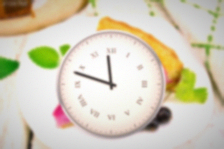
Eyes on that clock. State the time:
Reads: 11:48
